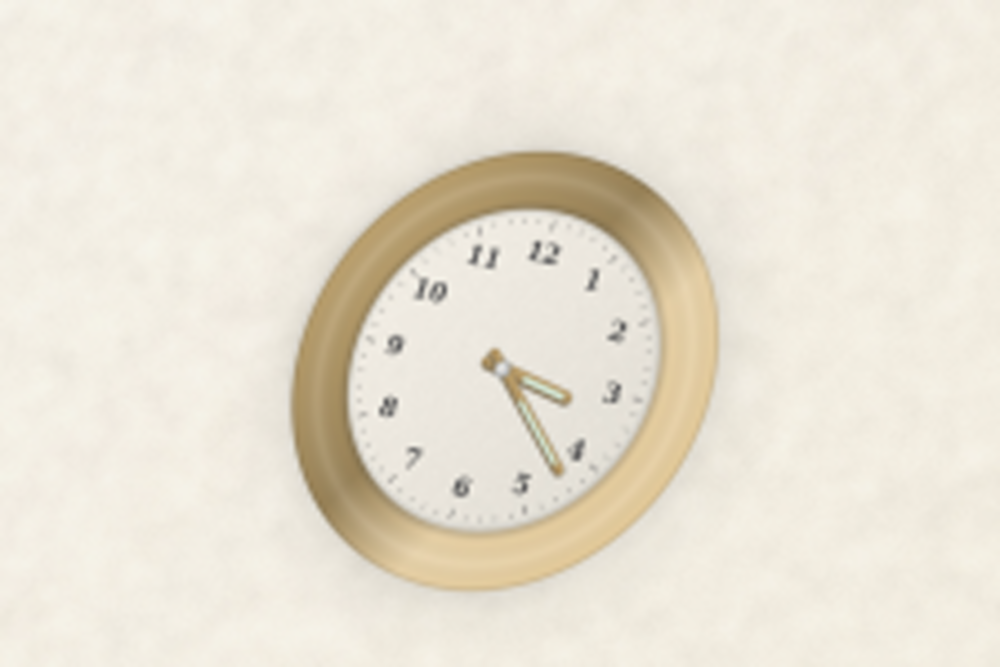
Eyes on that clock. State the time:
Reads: 3:22
